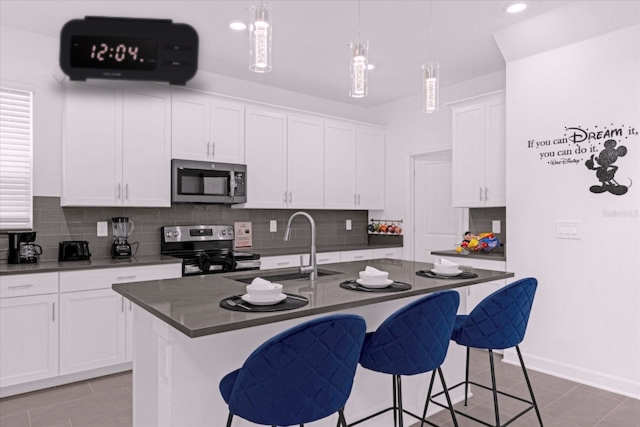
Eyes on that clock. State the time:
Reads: 12:04
